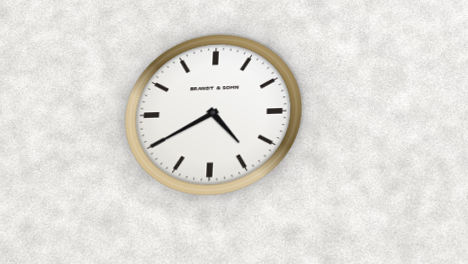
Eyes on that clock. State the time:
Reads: 4:40
